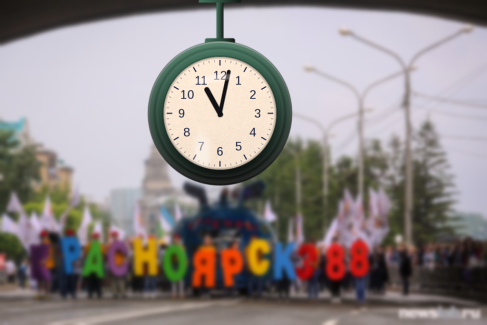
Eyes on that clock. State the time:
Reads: 11:02
